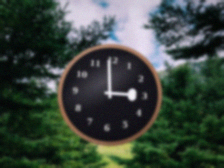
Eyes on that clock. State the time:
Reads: 2:59
